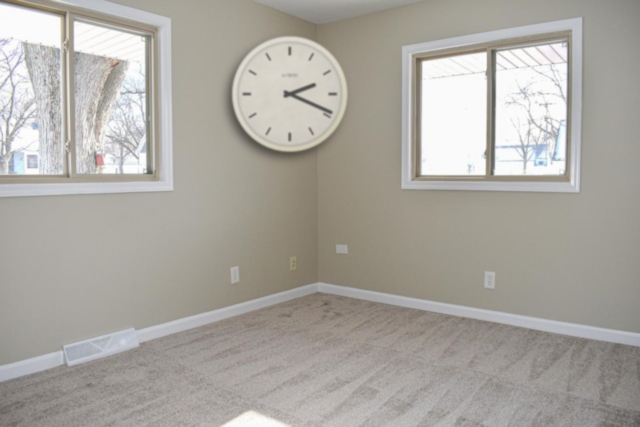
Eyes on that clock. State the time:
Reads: 2:19
